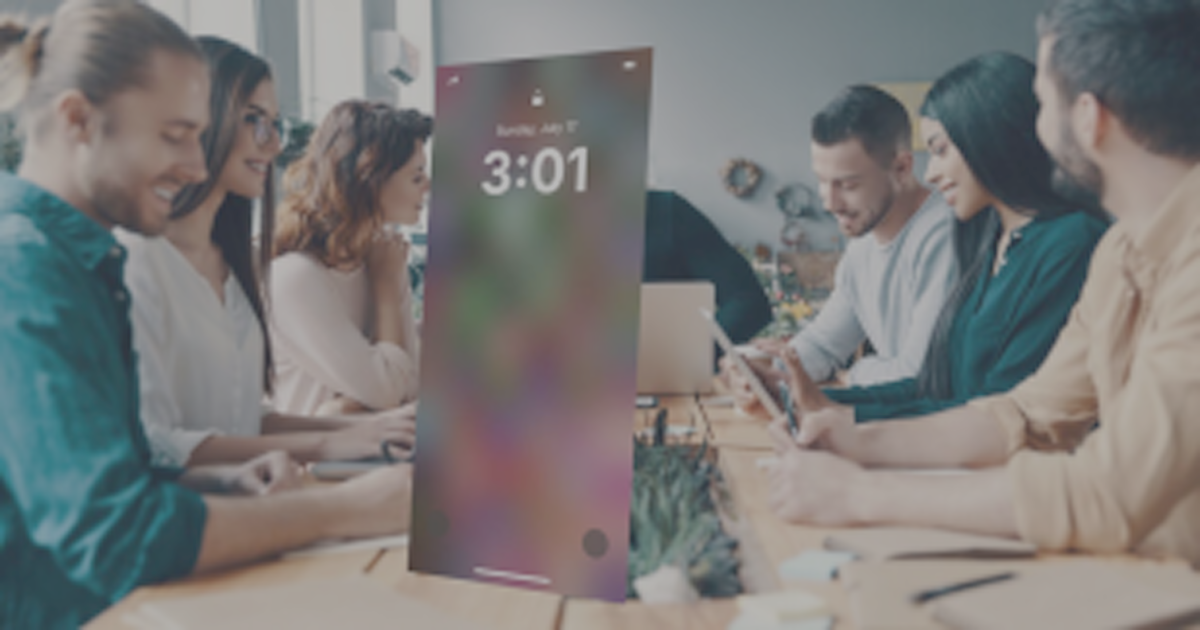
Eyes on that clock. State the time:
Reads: 3:01
